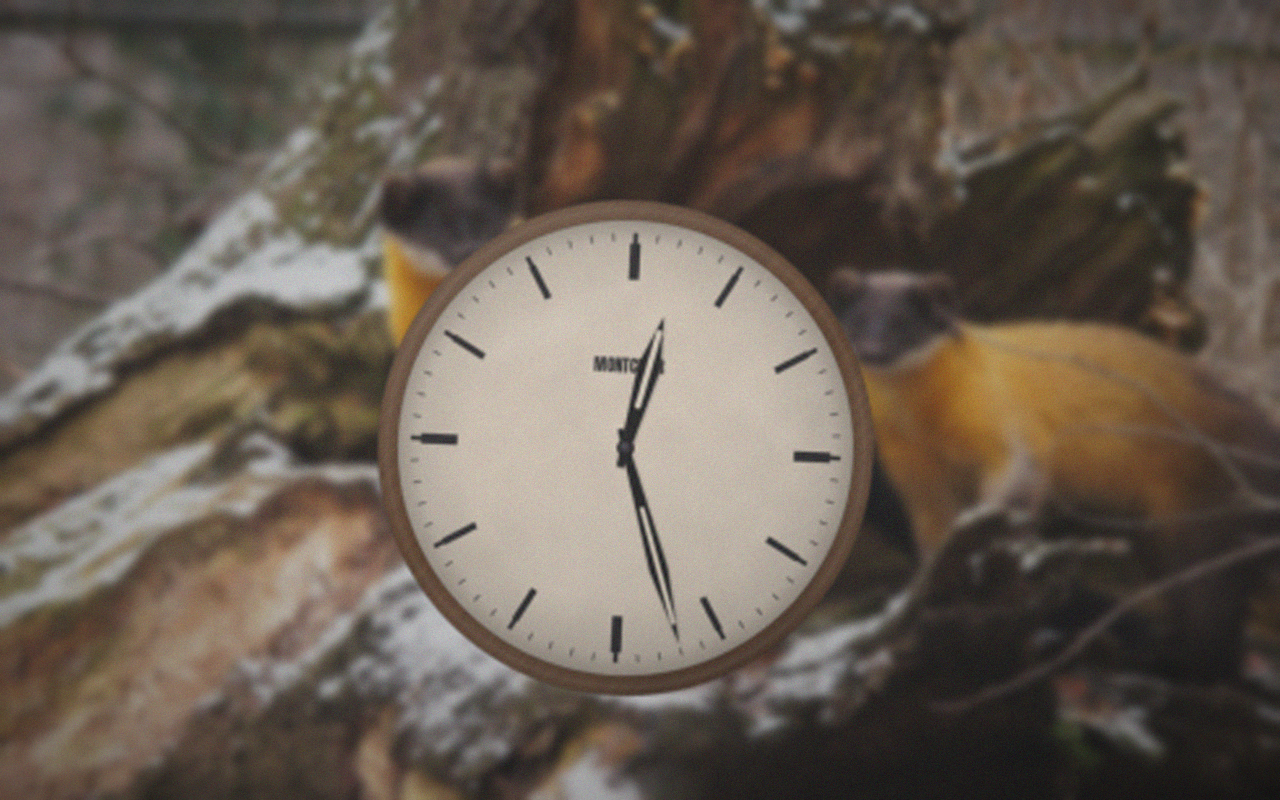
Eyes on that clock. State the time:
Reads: 12:27
